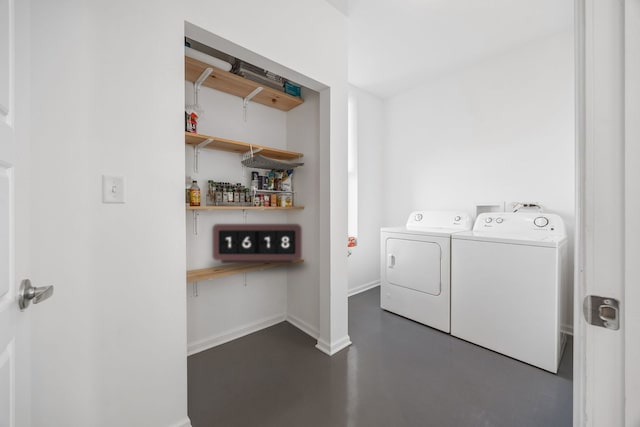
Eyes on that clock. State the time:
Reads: 16:18
